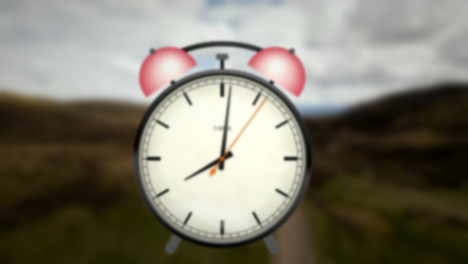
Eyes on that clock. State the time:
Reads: 8:01:06
